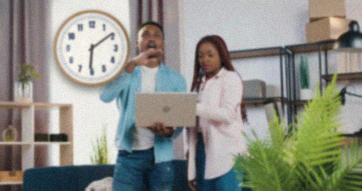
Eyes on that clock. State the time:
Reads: 6:09
